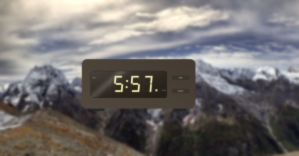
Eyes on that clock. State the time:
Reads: 5:57
